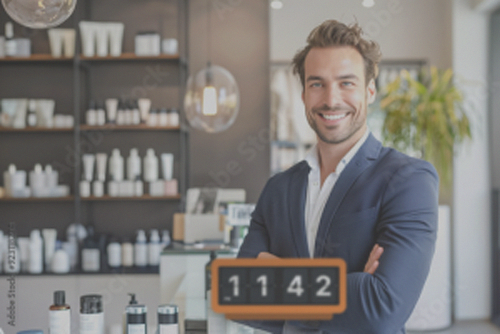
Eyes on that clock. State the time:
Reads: 11:42
